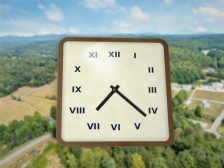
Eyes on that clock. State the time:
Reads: 7:22
